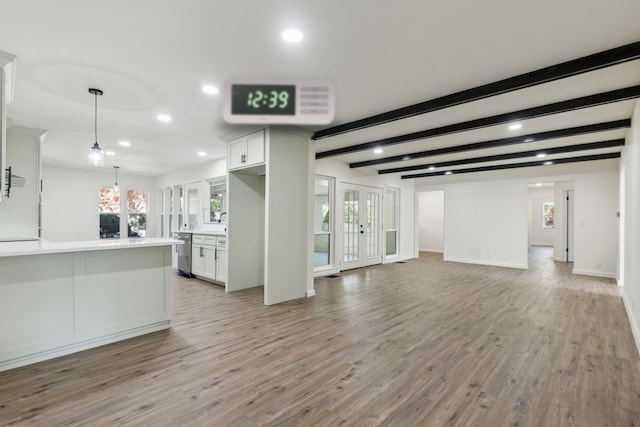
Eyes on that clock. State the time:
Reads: 12:39
